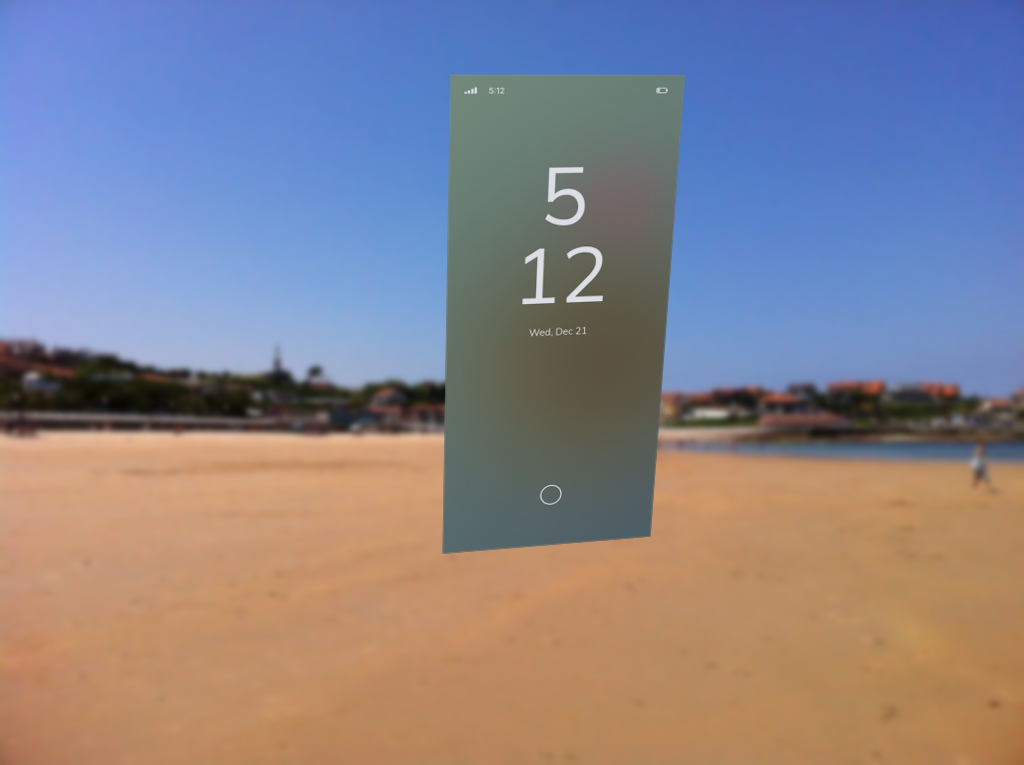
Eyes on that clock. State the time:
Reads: 5:12
